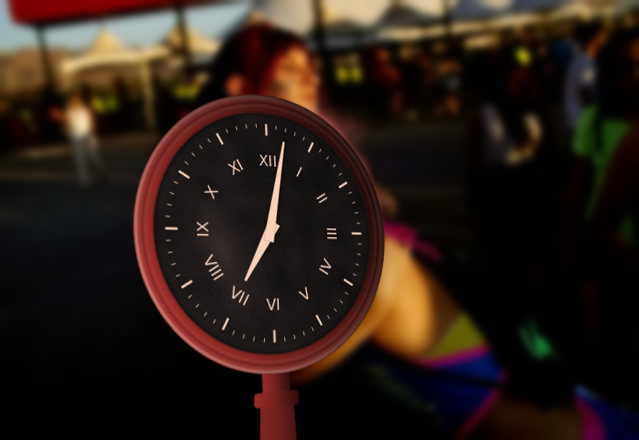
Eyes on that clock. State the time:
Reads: 7:02
